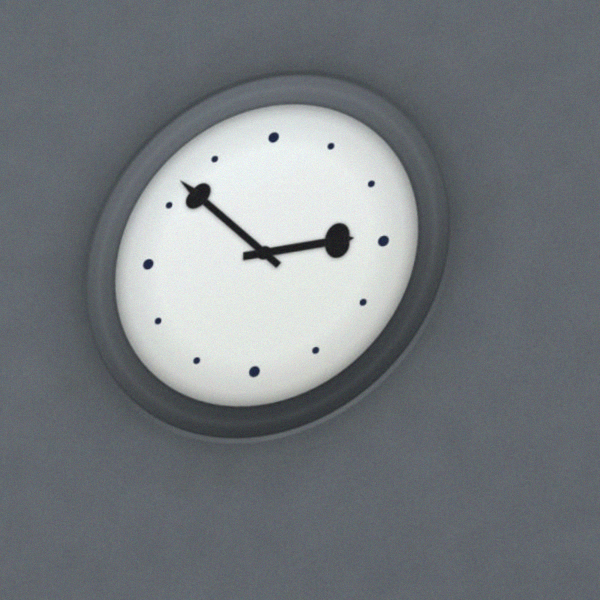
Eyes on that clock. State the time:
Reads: 2:52
